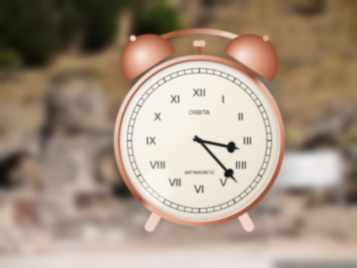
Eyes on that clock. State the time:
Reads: 3:23
